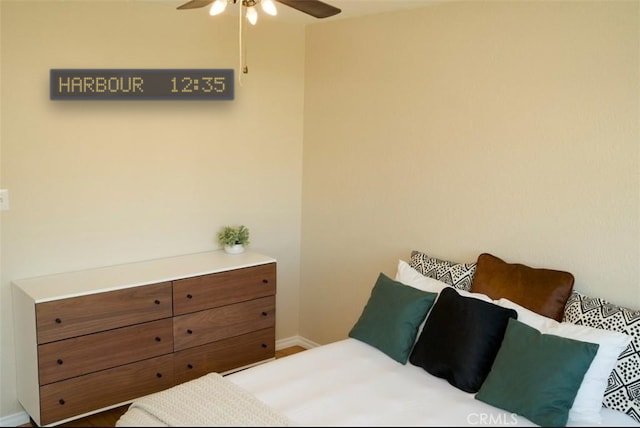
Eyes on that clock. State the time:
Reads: 12:35
